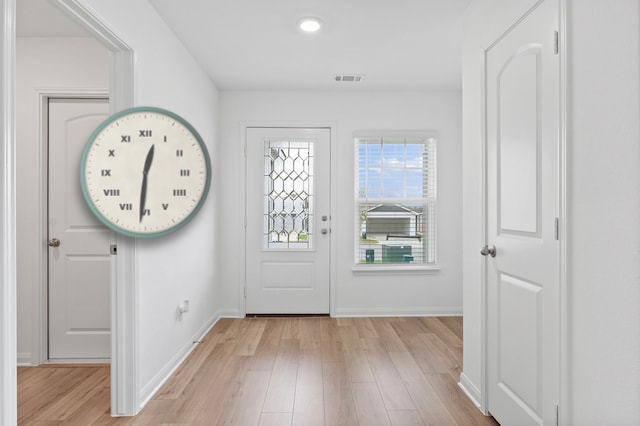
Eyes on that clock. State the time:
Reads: 12:31
